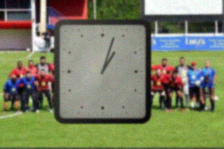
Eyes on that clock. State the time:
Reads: 1:03
